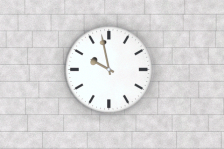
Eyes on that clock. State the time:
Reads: 9:58
